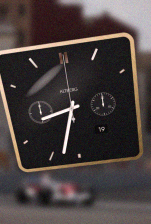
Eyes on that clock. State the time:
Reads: 8:33
